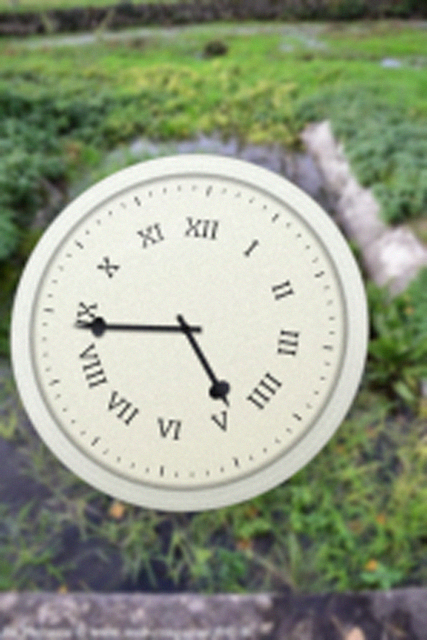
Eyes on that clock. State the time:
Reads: 4:44
